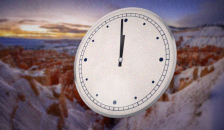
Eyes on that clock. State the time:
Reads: 11:59
